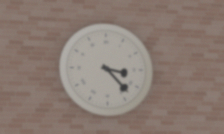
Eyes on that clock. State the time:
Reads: 3:23
